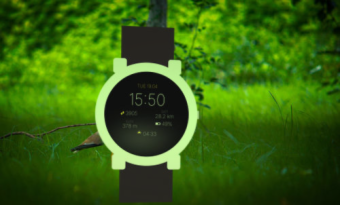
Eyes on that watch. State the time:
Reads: 15:50
